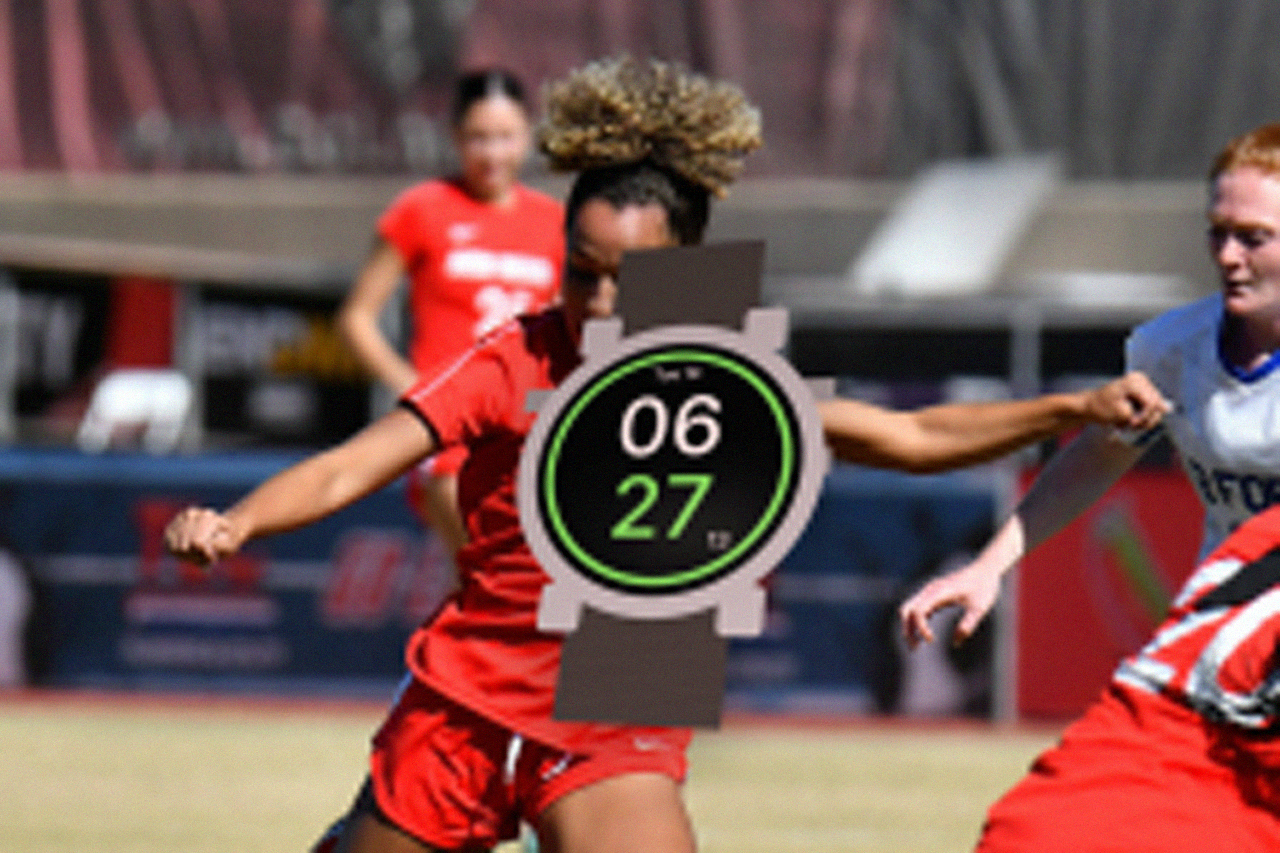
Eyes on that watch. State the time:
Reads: 6:27
